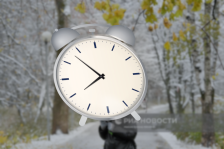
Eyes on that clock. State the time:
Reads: 7:53
